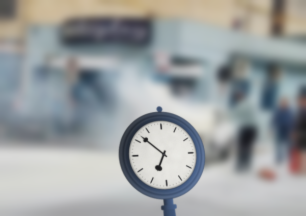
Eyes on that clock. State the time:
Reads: 6:52
